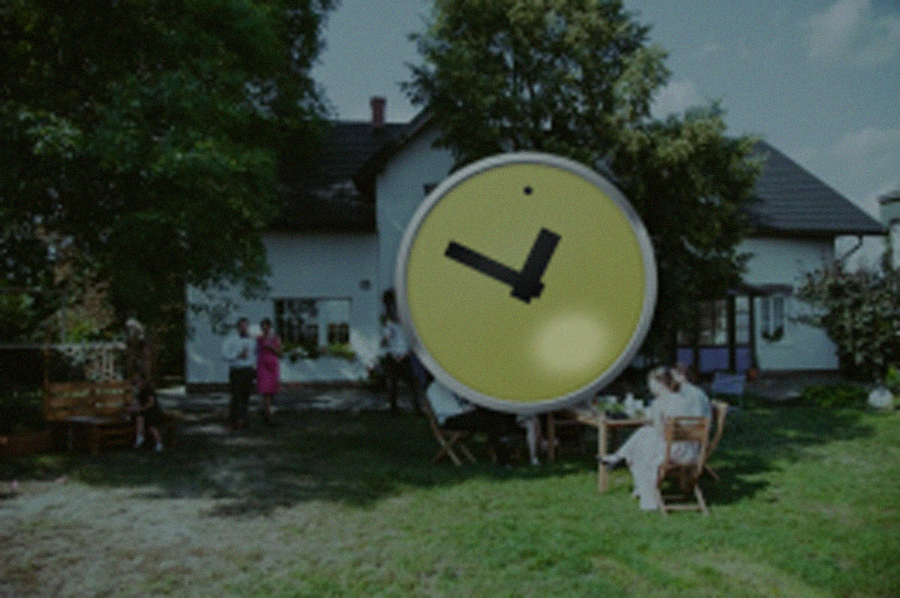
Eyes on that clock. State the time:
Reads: 12:49
